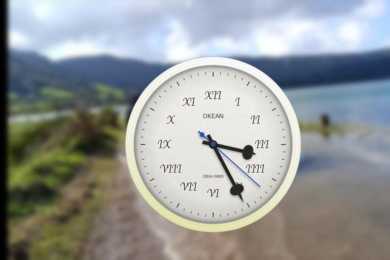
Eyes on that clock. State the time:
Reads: 3:25:22
